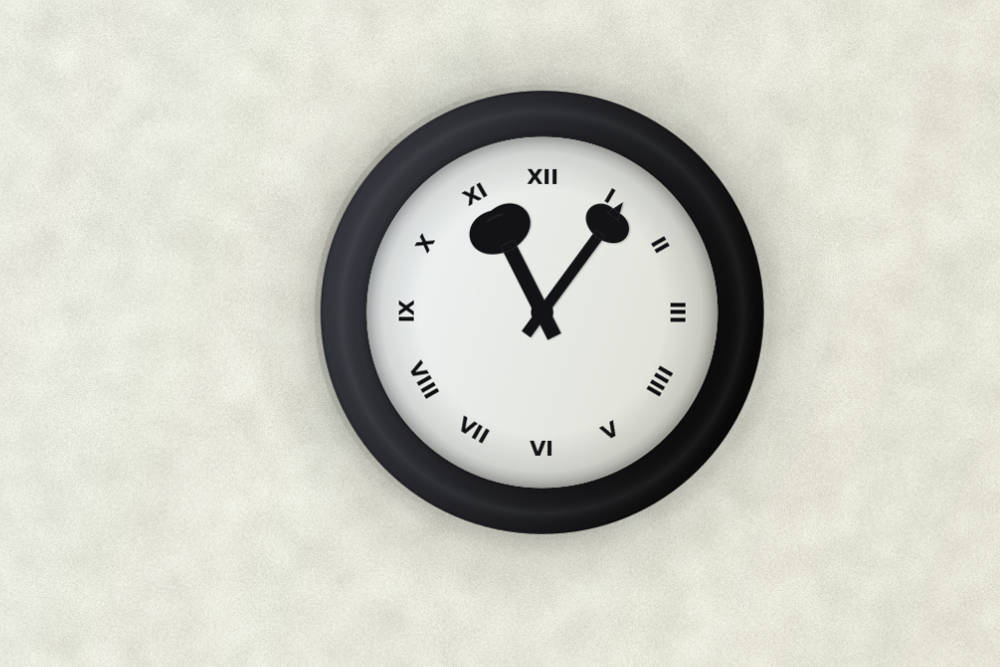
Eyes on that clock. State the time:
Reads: 11:06
